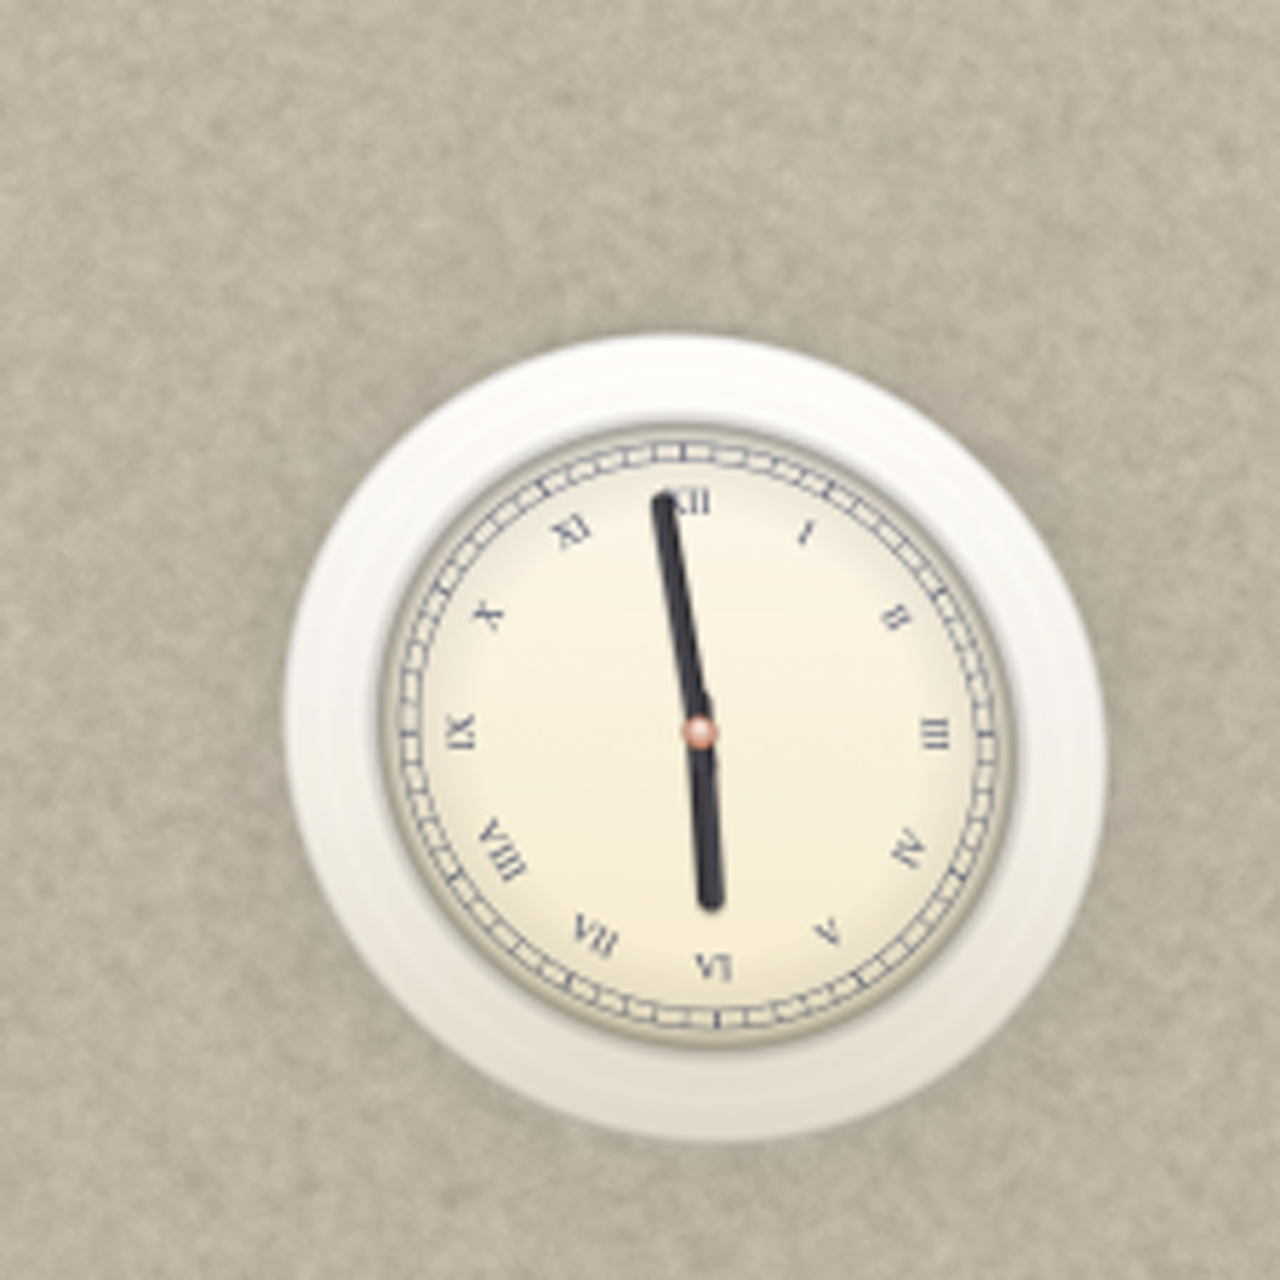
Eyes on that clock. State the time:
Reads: 5:59
